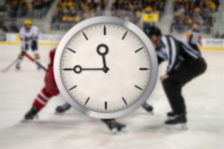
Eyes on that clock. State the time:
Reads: 11:45
